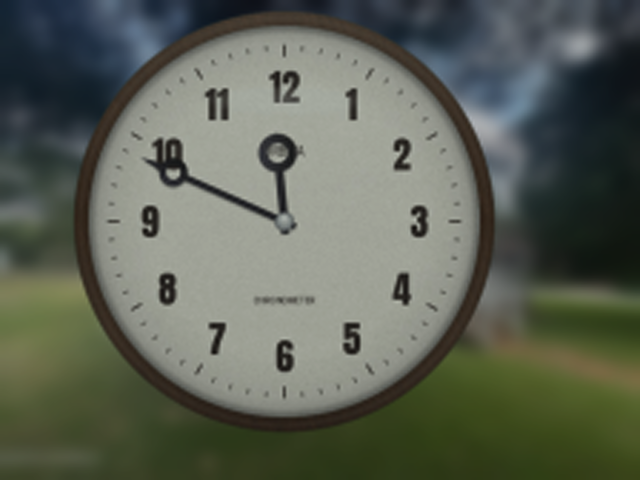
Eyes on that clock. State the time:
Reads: 11:49
